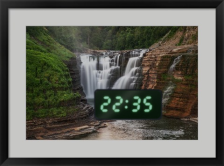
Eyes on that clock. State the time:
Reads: 22:35
